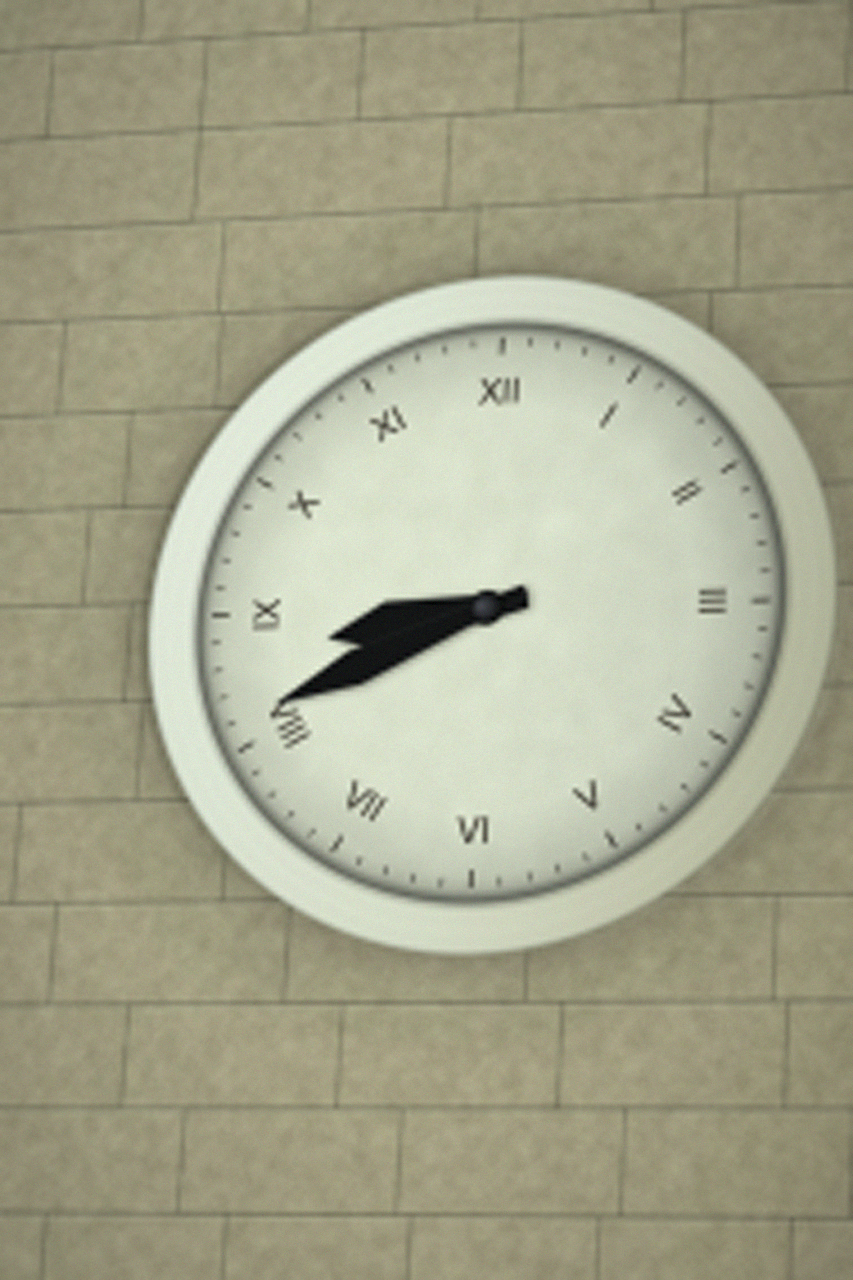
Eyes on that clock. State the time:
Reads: 8:41
